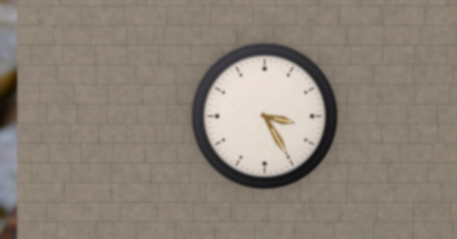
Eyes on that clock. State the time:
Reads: 3:25
